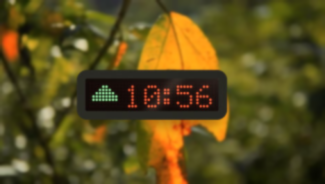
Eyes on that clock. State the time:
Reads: 10:56
